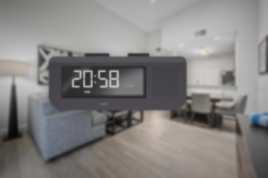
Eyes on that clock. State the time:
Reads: 20:58
